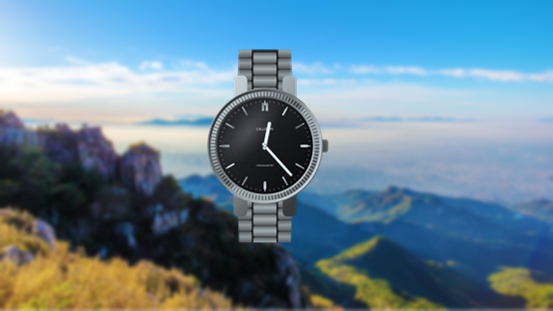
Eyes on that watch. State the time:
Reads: 12:23
